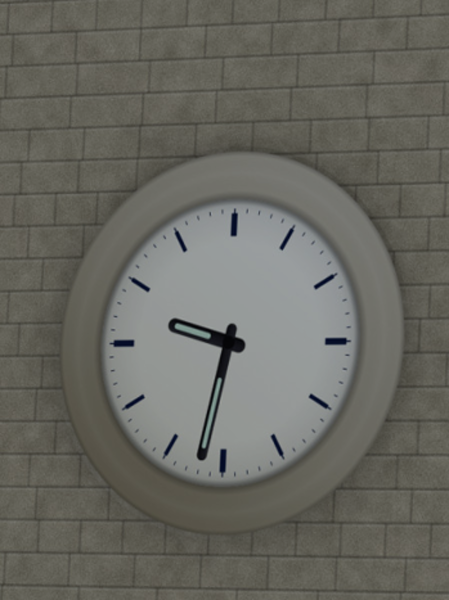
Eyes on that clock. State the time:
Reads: 9:32
